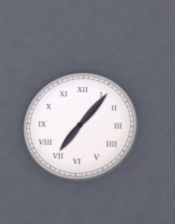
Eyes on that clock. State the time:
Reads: 7:06
